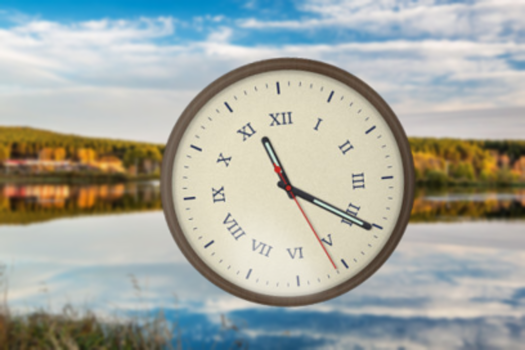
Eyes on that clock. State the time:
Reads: 11:20:26
